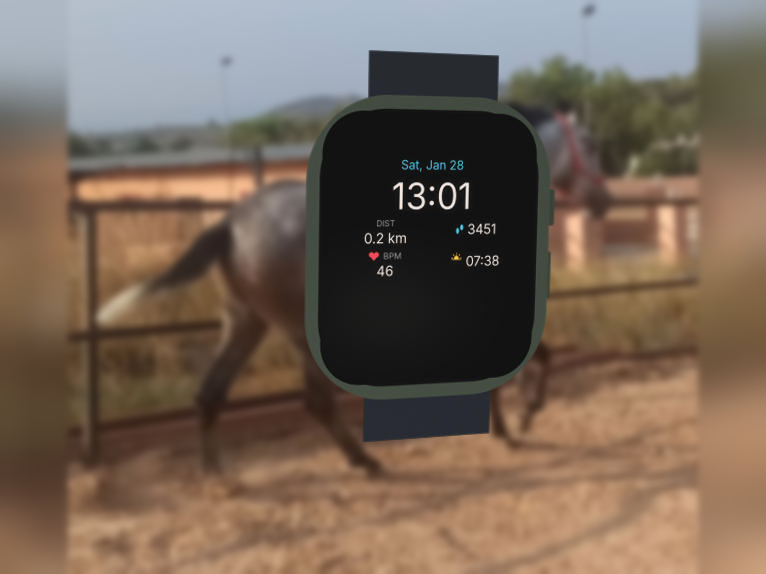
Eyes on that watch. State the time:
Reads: 13:01
